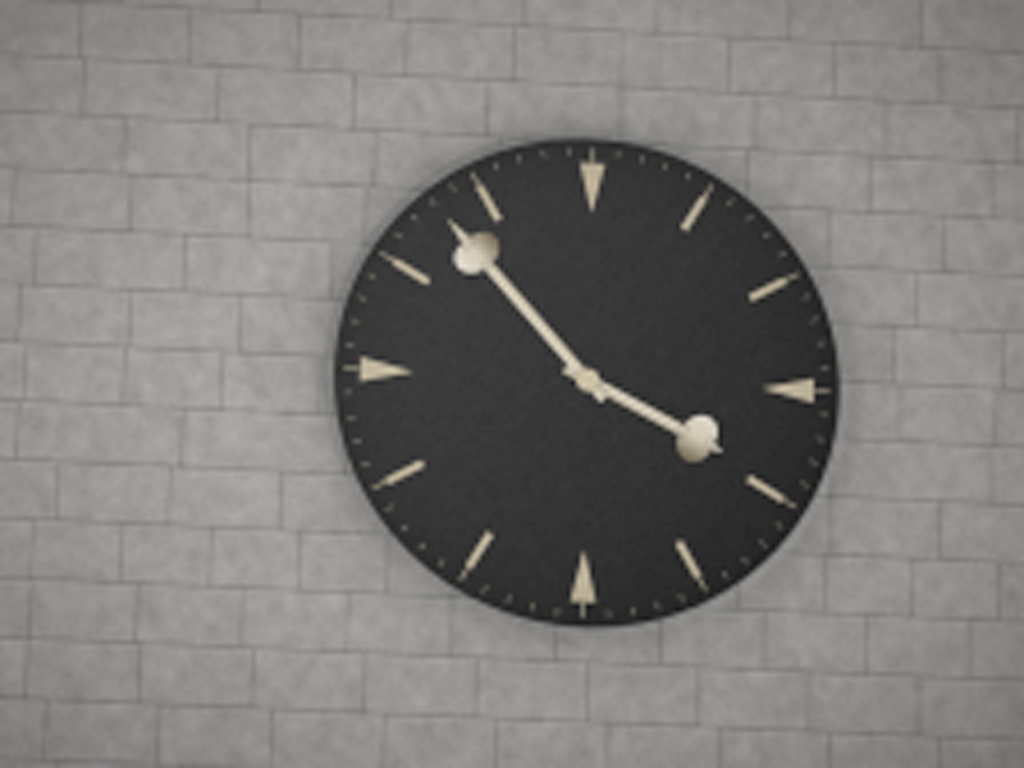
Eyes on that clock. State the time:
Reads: 3:53
